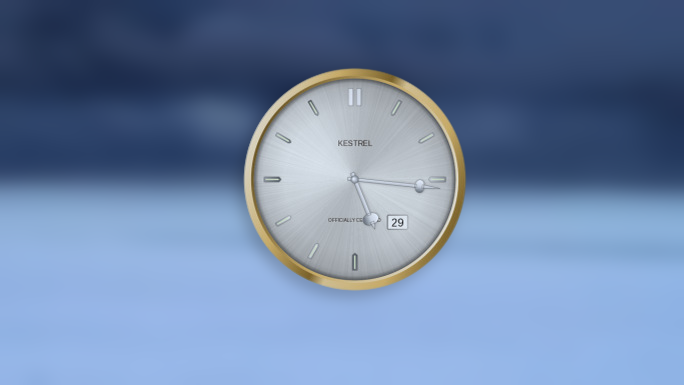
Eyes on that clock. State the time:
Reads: 5:16
